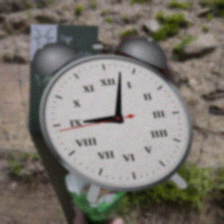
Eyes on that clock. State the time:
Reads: 9:02:44
